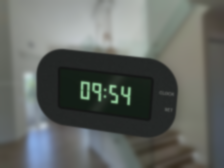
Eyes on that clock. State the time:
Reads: 9:54
